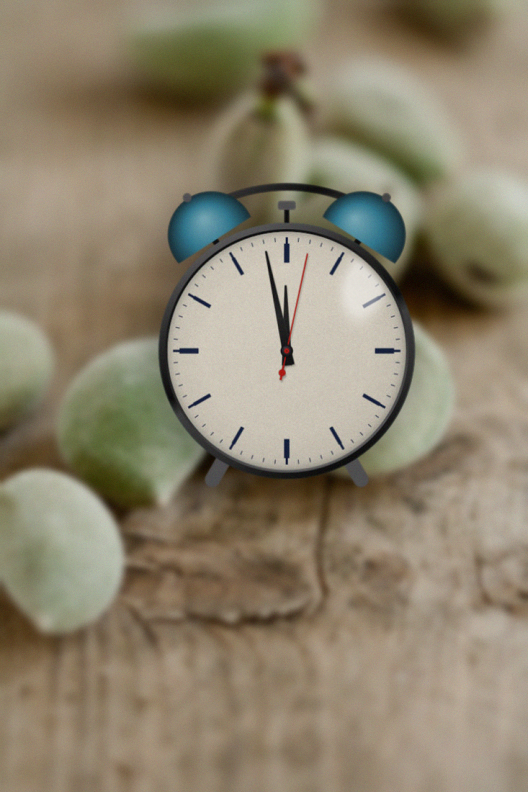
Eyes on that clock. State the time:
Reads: 11:58:02
